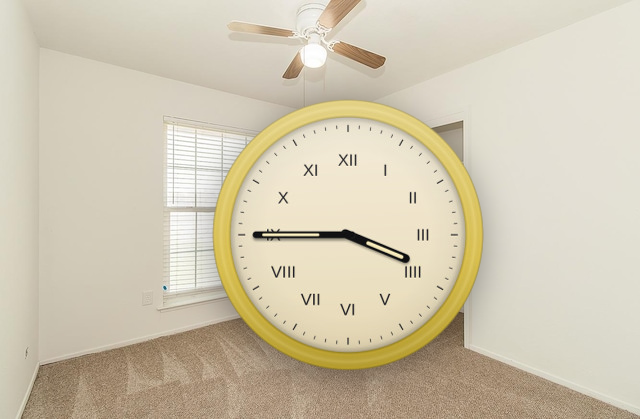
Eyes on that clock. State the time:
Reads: 3:45
